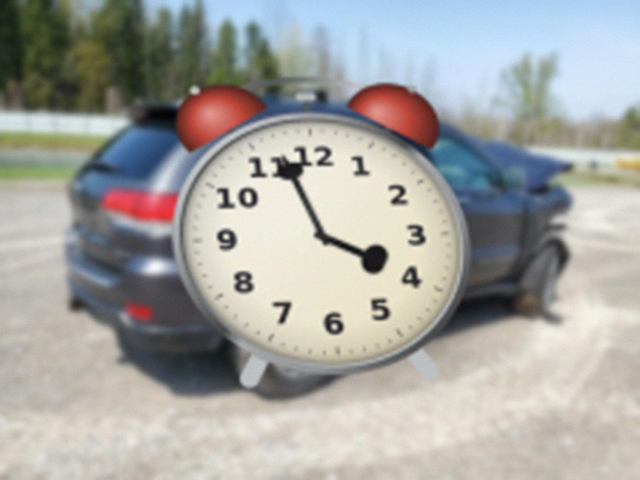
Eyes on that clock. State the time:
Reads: 3:57
